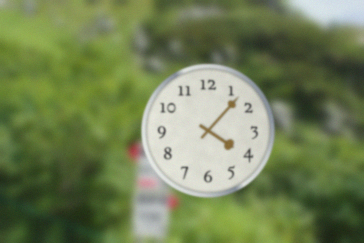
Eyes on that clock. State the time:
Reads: 4:07
